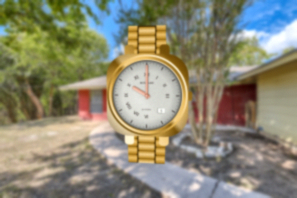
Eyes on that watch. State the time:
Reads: 10:00
